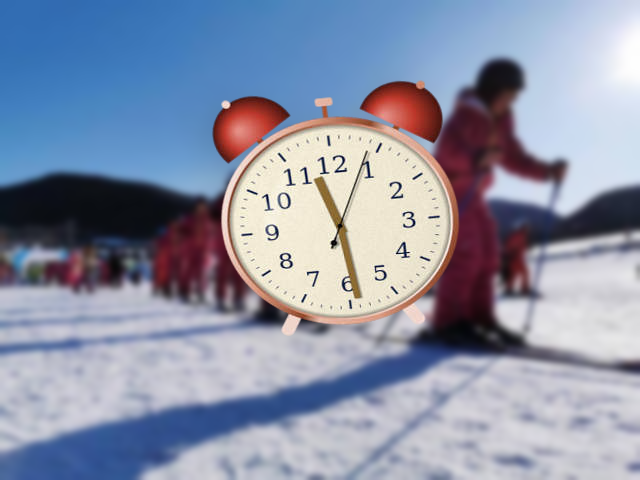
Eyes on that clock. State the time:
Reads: 11:29:04
